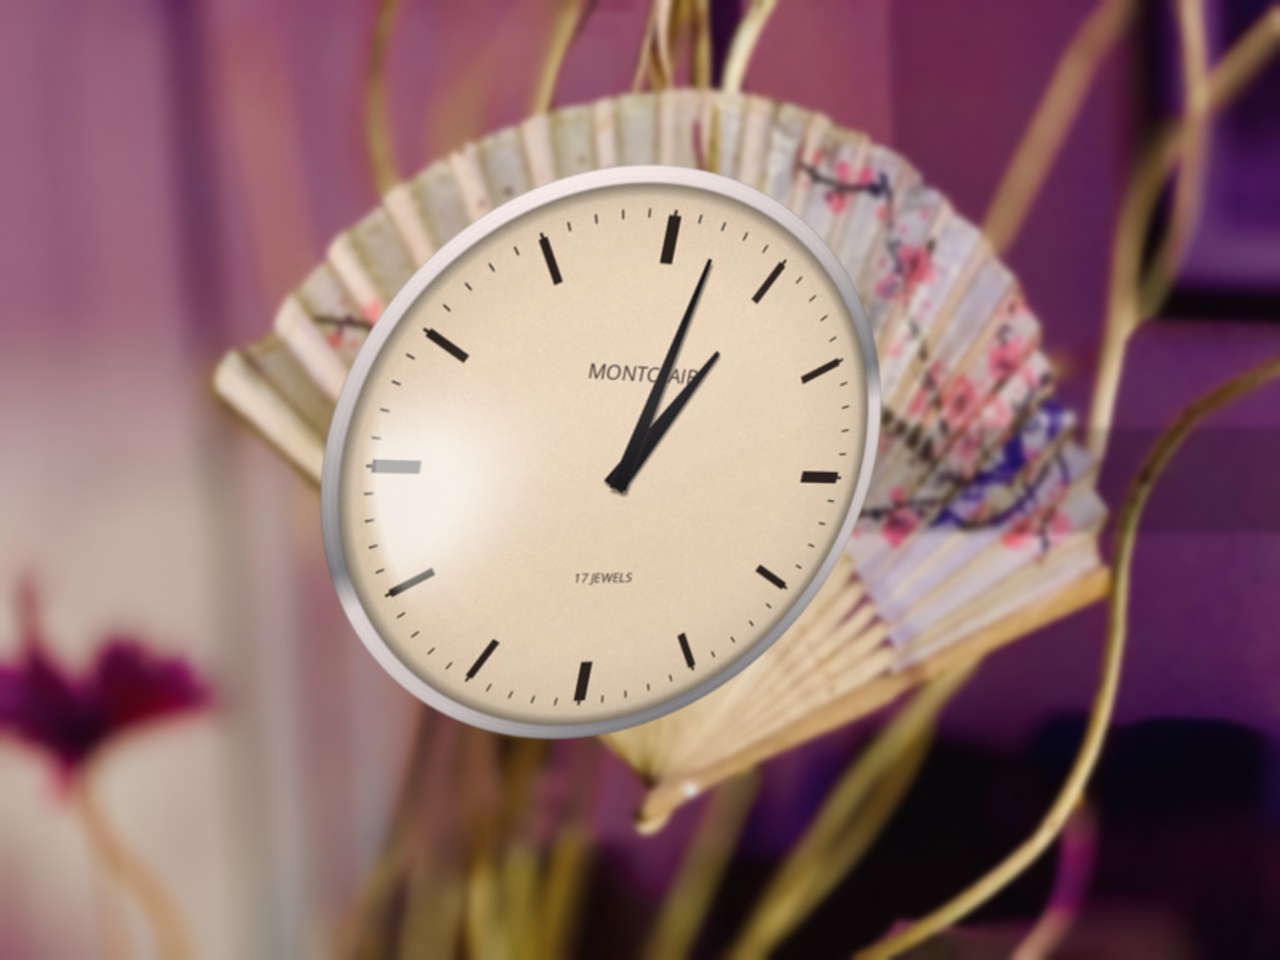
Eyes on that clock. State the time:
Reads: 1:02
